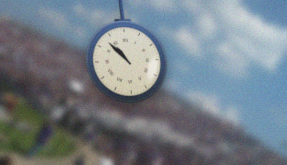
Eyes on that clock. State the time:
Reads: 10:53
